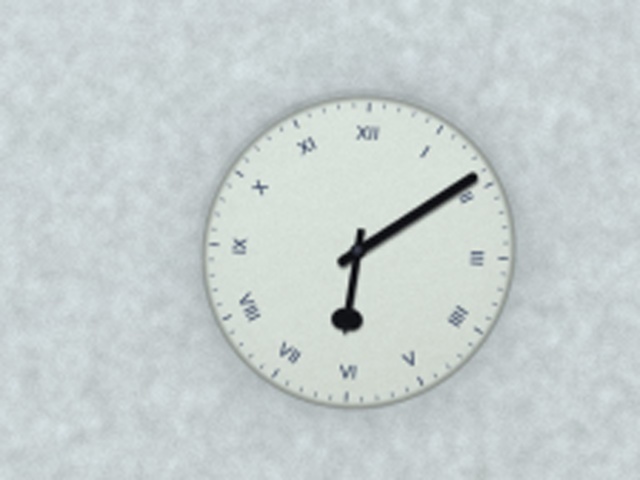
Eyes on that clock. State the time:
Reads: 6:09
